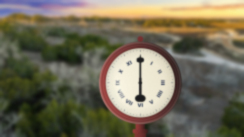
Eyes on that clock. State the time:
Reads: 6:00
